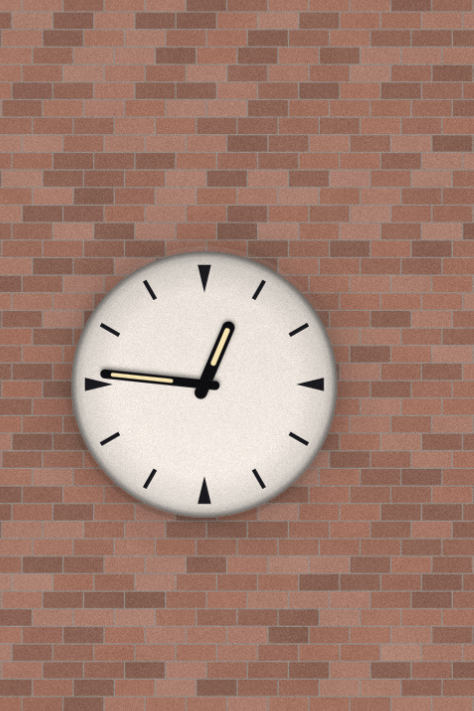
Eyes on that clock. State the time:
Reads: 12:46
